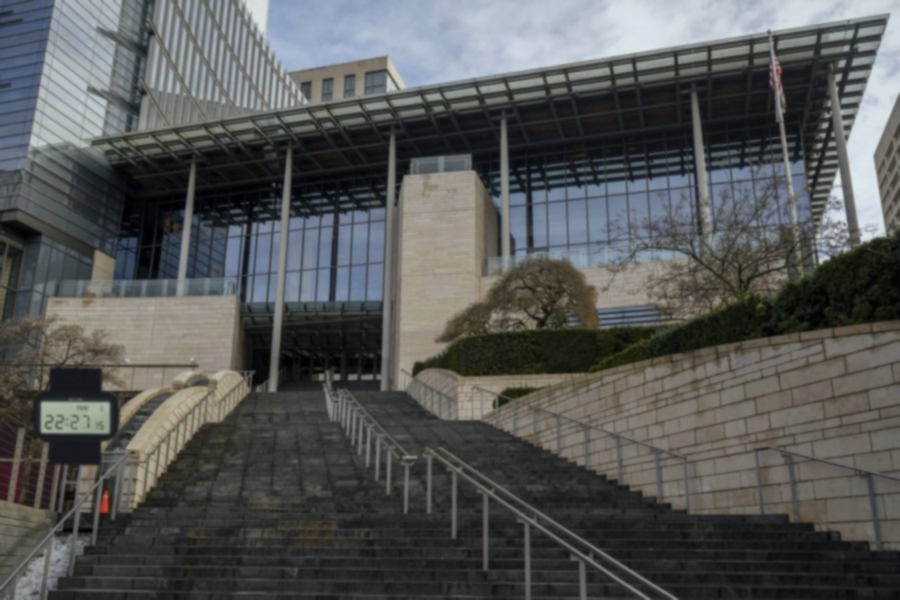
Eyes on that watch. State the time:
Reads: 22:27
